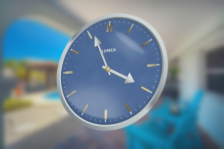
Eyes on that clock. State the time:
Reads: 3:56
